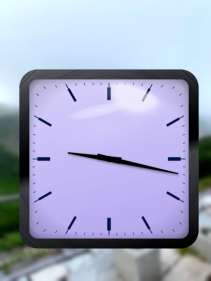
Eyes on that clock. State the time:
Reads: 9:17
